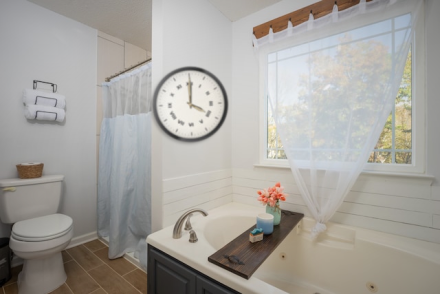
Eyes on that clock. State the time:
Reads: 4:00
